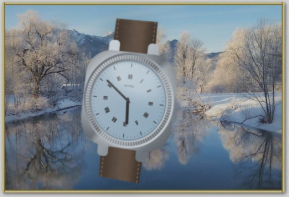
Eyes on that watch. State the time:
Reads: 5:51
